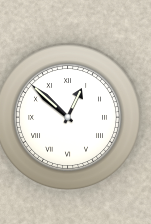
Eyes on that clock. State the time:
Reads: 12:52
